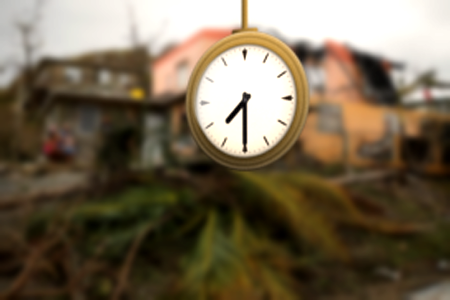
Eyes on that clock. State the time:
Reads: 7:30
